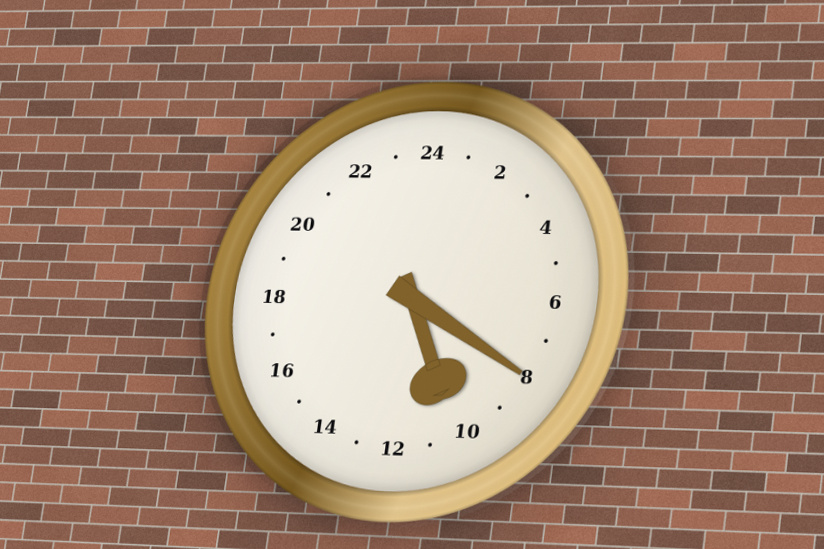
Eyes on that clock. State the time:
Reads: 10:20
